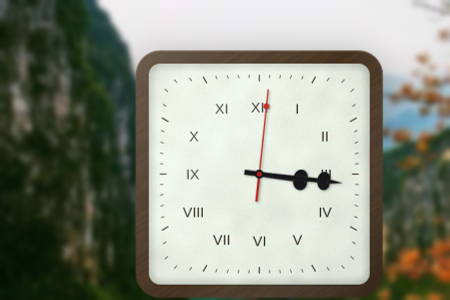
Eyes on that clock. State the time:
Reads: 3:16:01
